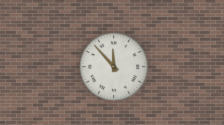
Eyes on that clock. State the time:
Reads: 11:53
